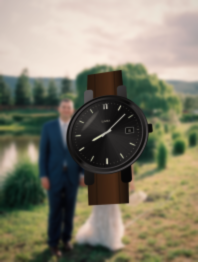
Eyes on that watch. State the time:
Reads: 8:08
